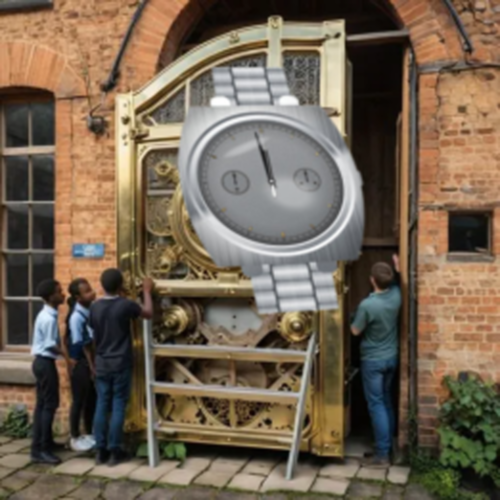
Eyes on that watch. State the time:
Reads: 11:59
